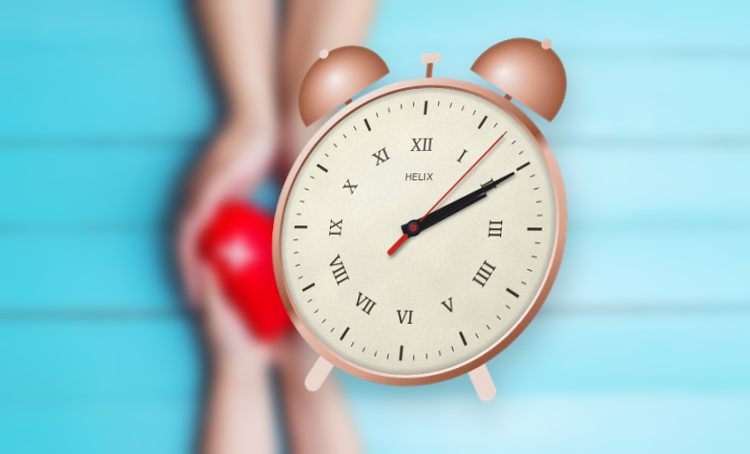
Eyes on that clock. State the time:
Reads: 2:10:07
